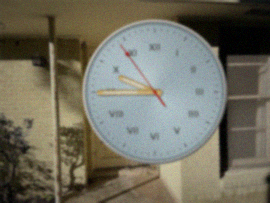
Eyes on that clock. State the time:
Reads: 9:44:54
